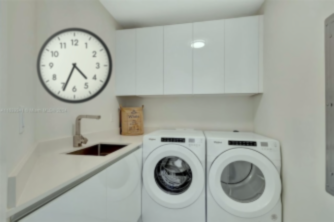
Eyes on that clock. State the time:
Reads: 4:34
